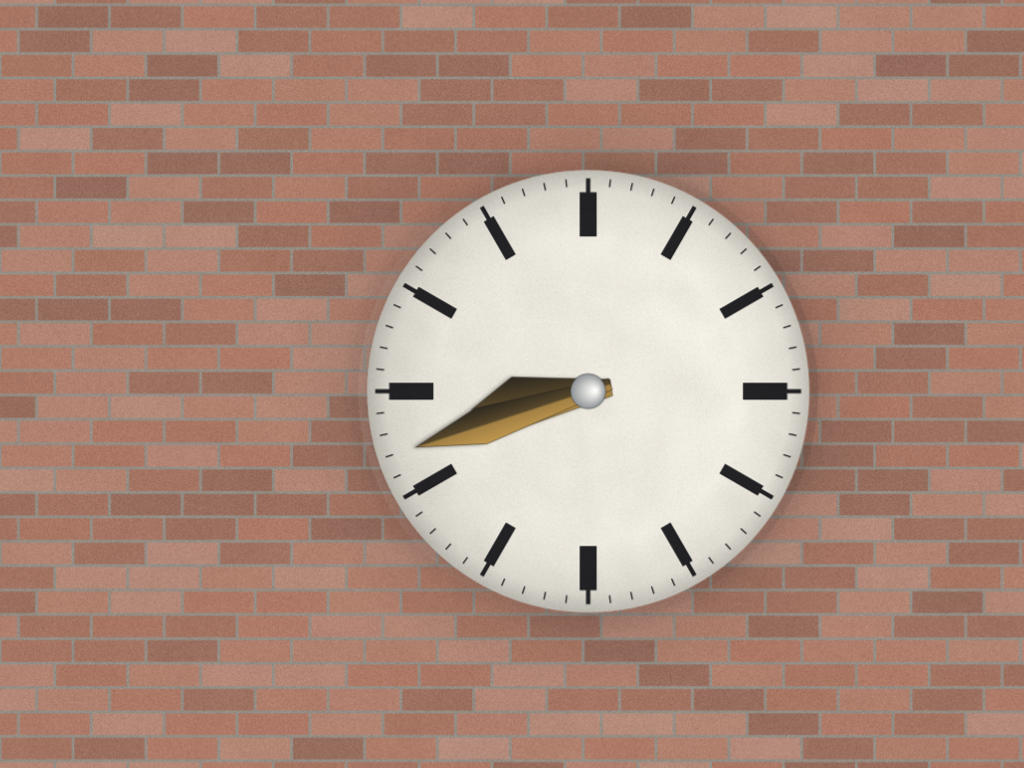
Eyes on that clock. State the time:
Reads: 8:42
